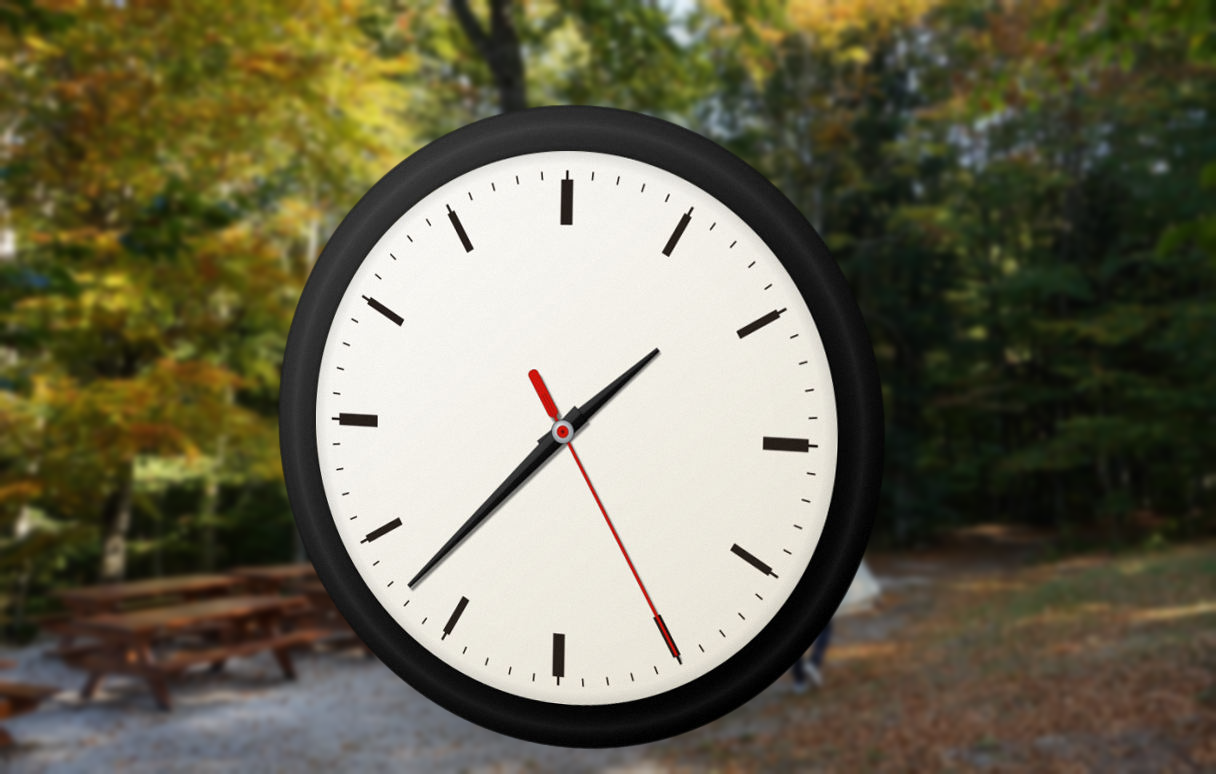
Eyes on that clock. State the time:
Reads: 1:37:25
